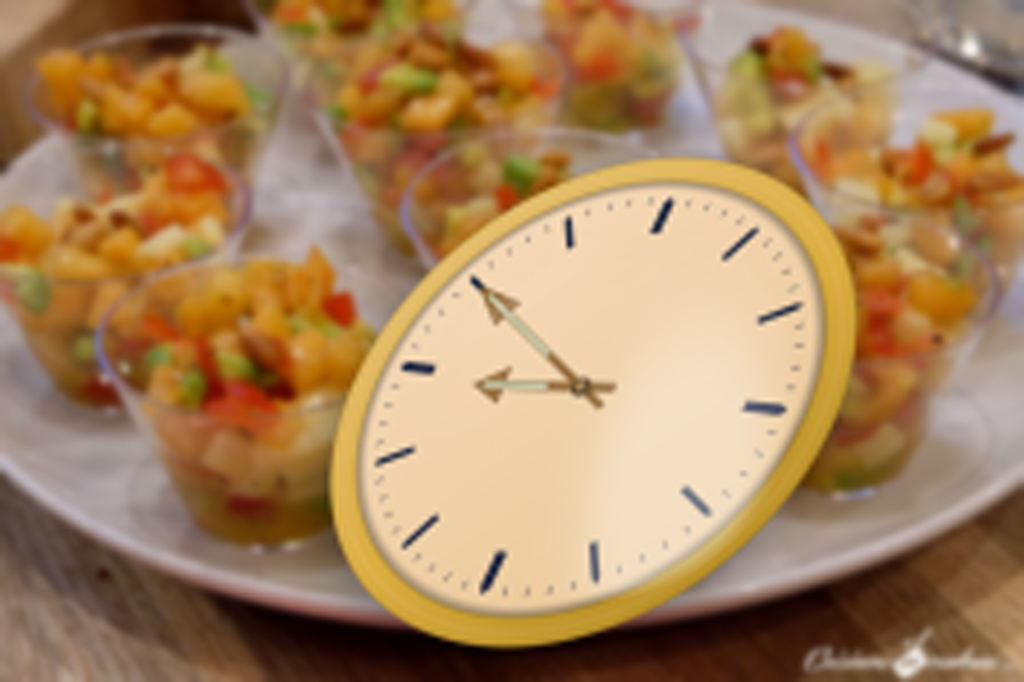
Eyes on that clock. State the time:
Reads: 8:50
